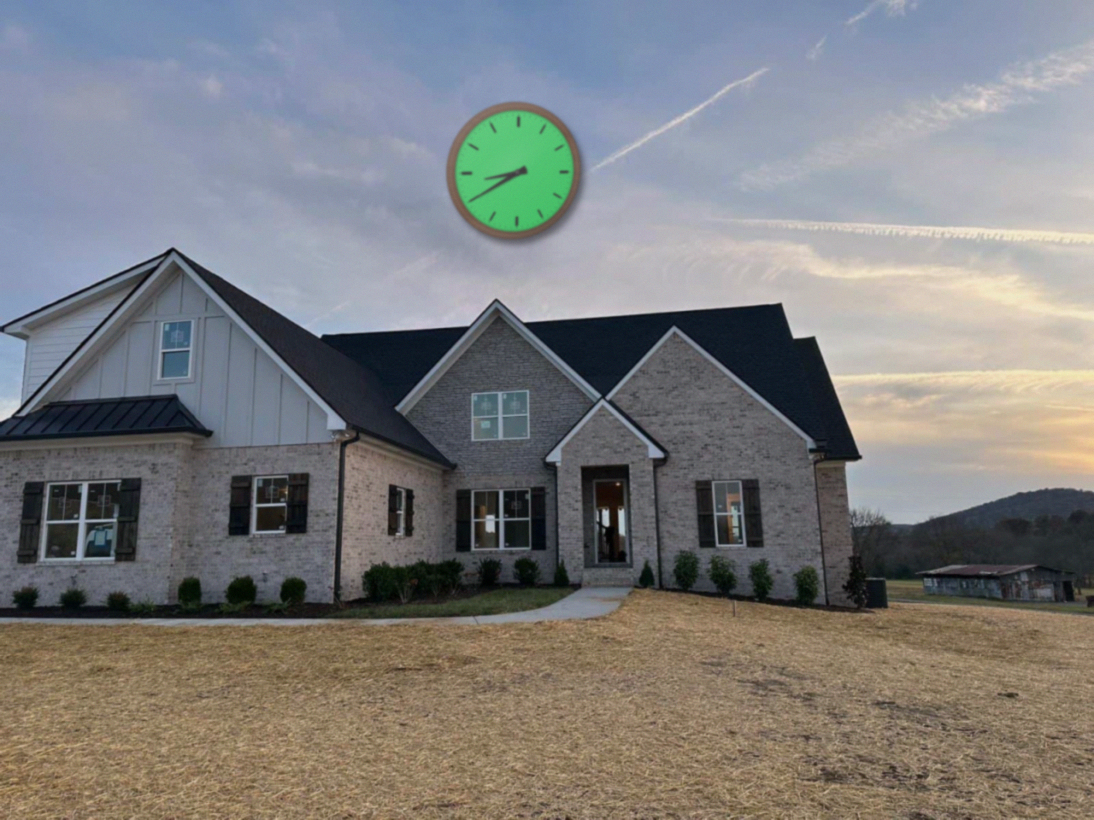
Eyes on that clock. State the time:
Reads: 8:40
